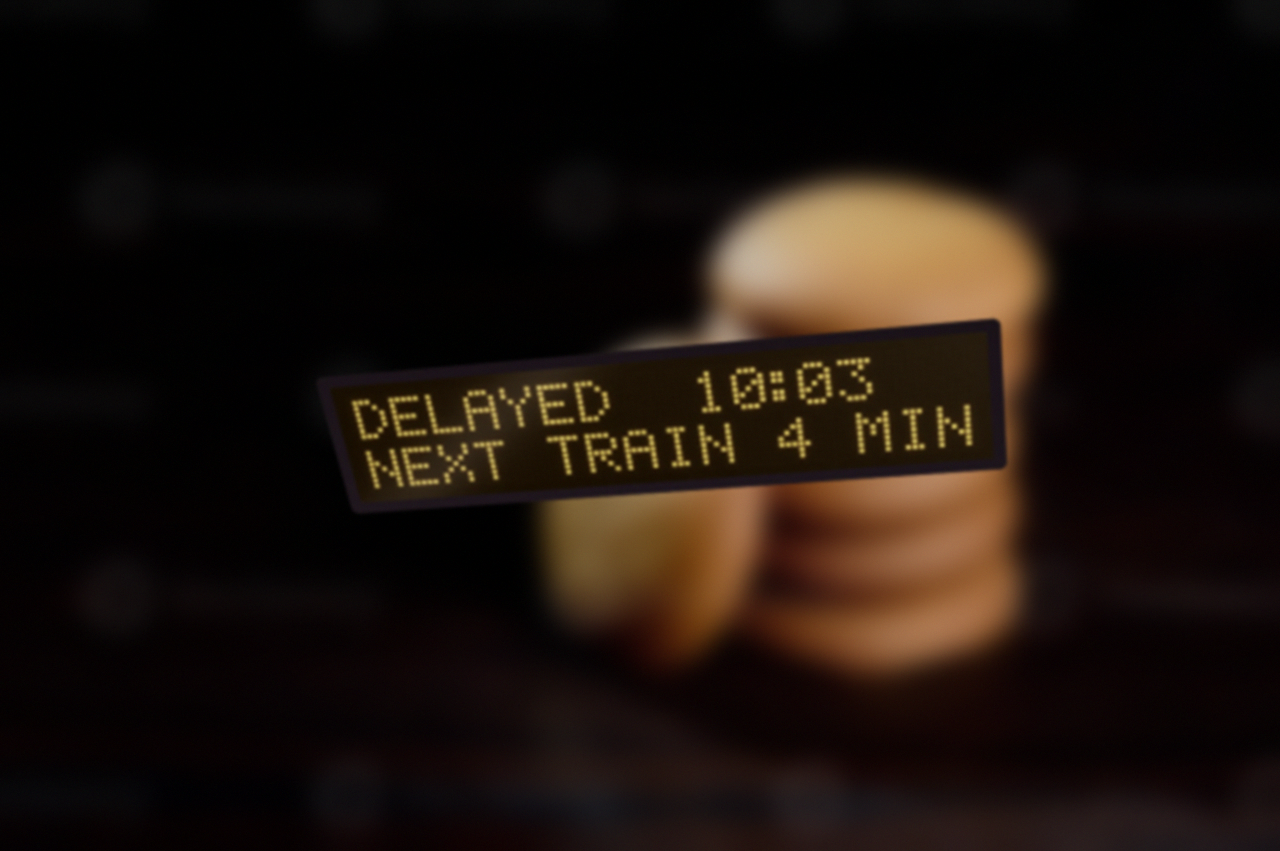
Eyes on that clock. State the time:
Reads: 10:03
